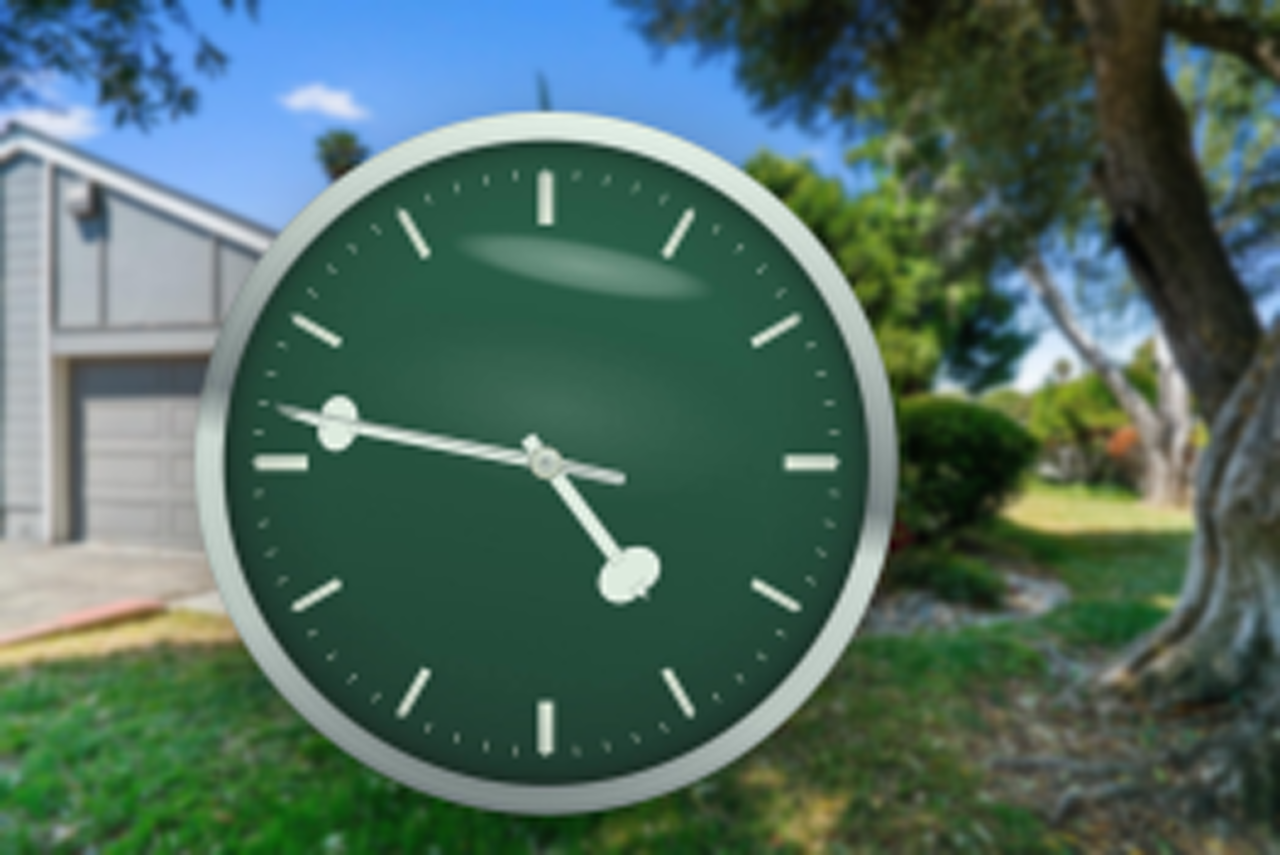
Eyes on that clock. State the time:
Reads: 4:46:47
